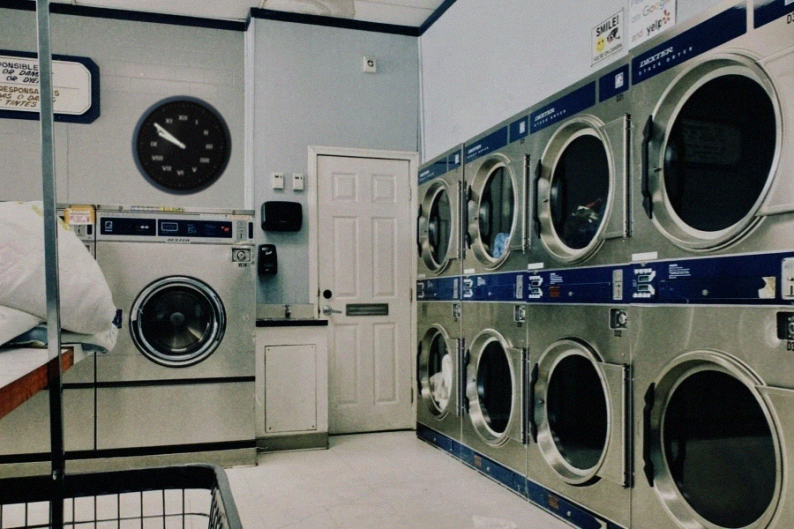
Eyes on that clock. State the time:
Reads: 9:51
